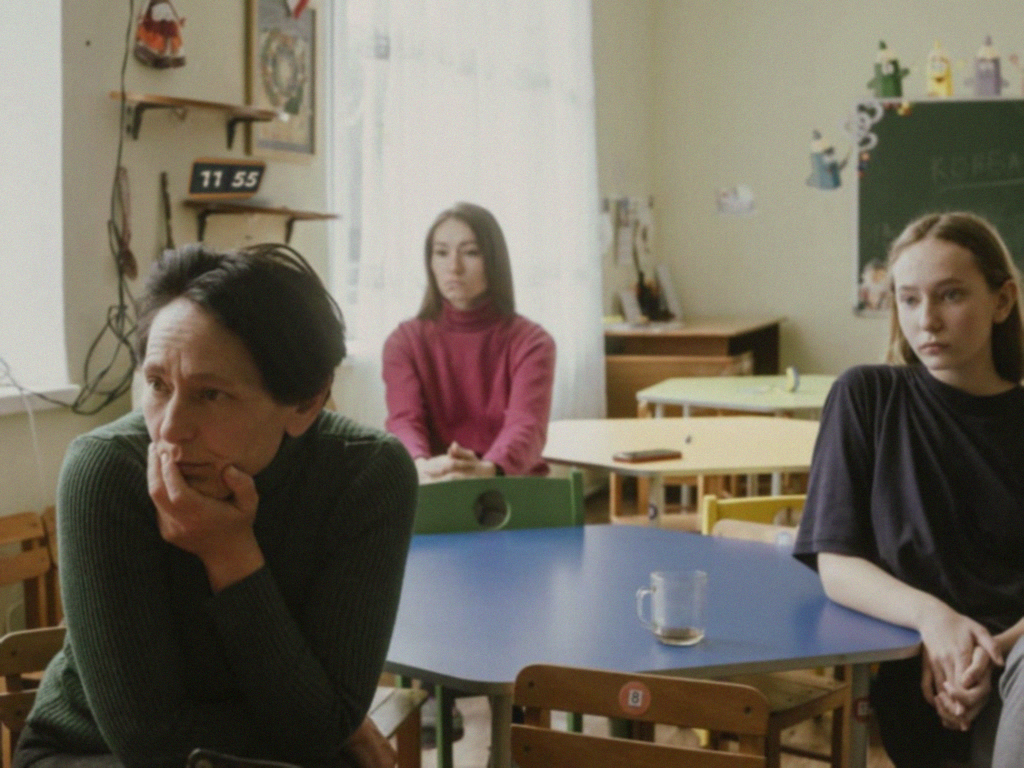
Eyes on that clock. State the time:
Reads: 11:55
